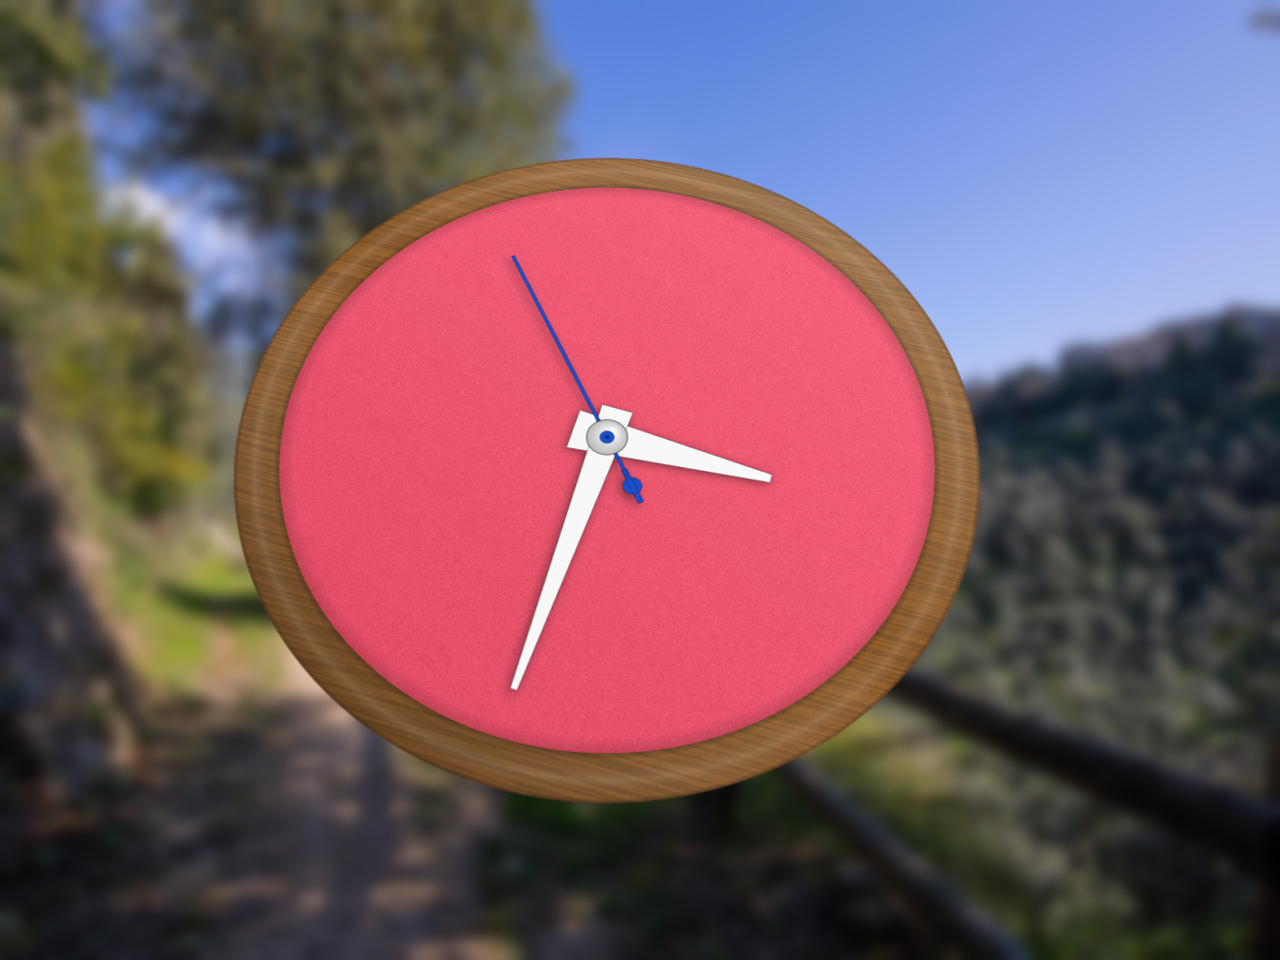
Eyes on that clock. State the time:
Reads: 3:32:56
